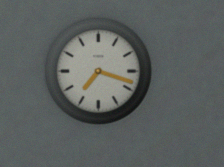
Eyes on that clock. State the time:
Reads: 7:18
